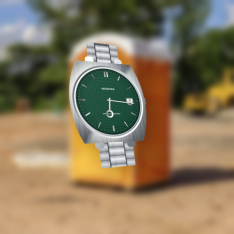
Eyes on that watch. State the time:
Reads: 6:16
